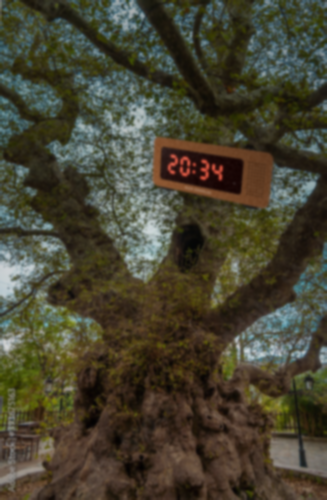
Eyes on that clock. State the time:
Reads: 20:34
